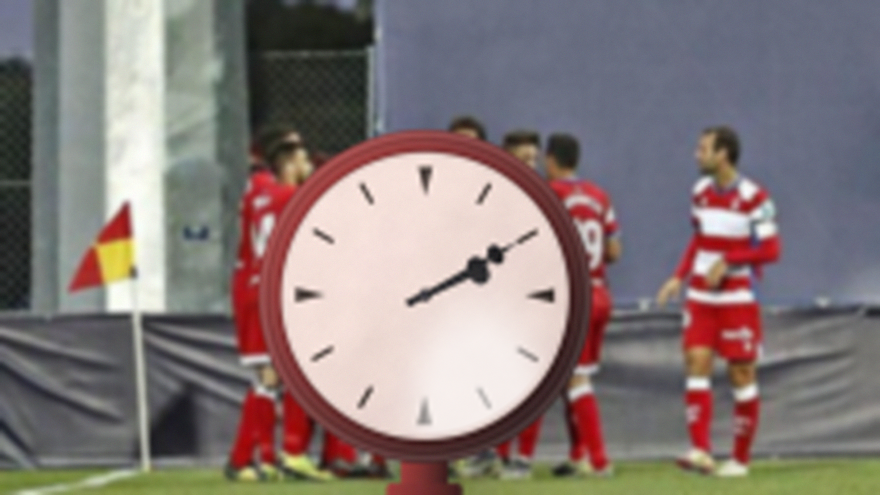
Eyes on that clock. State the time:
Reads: 2:10
